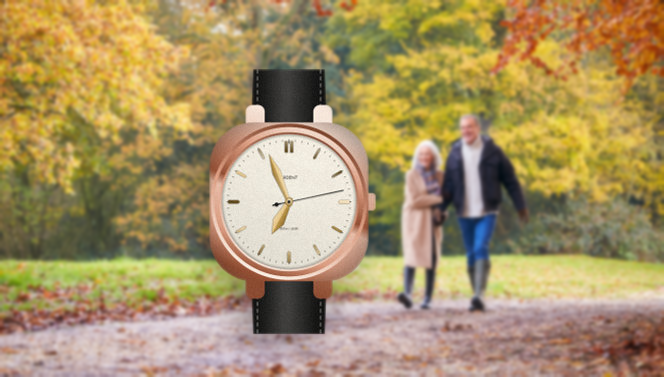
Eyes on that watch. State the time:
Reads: 6:56:13
